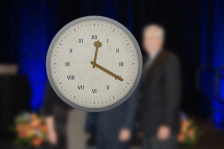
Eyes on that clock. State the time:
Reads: 12:20
